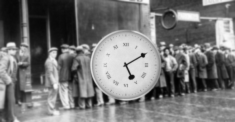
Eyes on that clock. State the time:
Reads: 5:10
